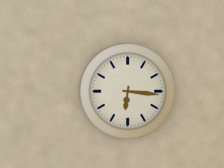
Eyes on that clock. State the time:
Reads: 6:16
